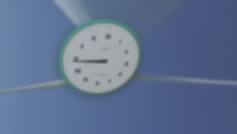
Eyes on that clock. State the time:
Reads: 8:44
